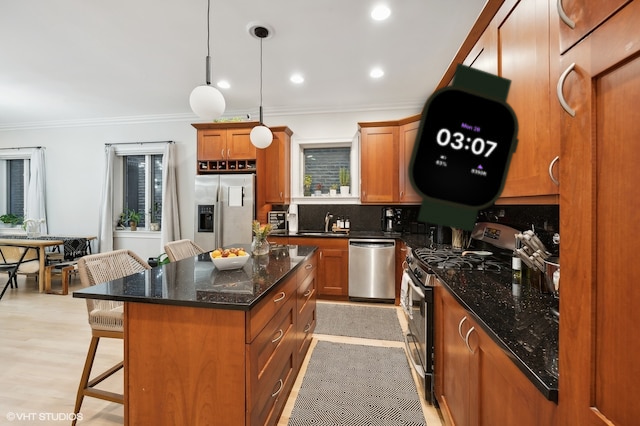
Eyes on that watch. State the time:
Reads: 3:07
